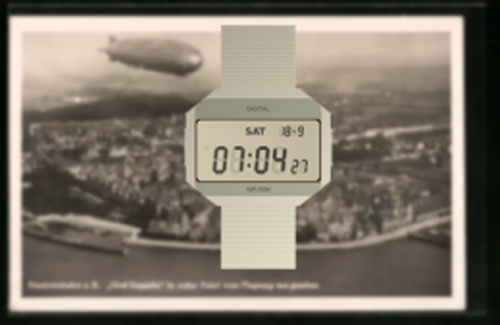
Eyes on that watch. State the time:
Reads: 7:04:27
